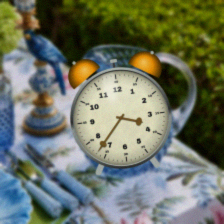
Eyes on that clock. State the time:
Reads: 3:37
